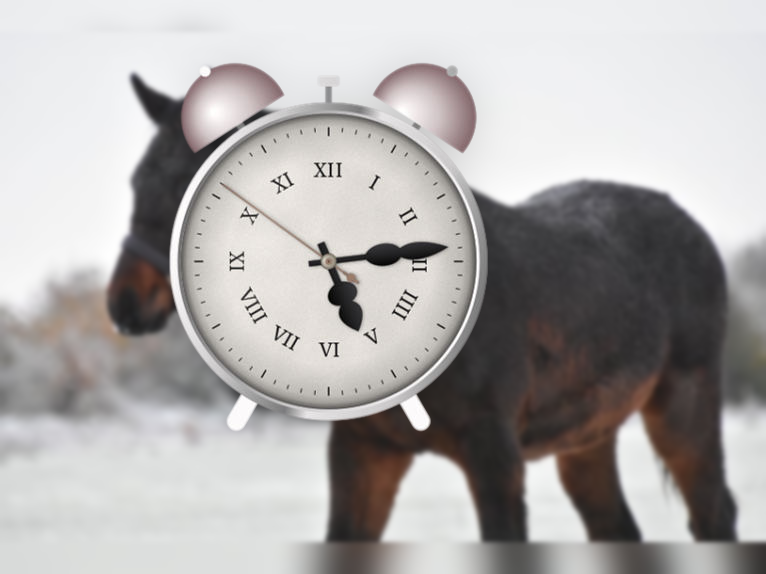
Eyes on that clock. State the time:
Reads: 5:13:51
